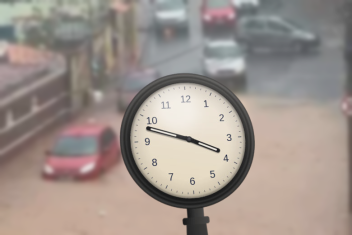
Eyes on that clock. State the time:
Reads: 3:48
